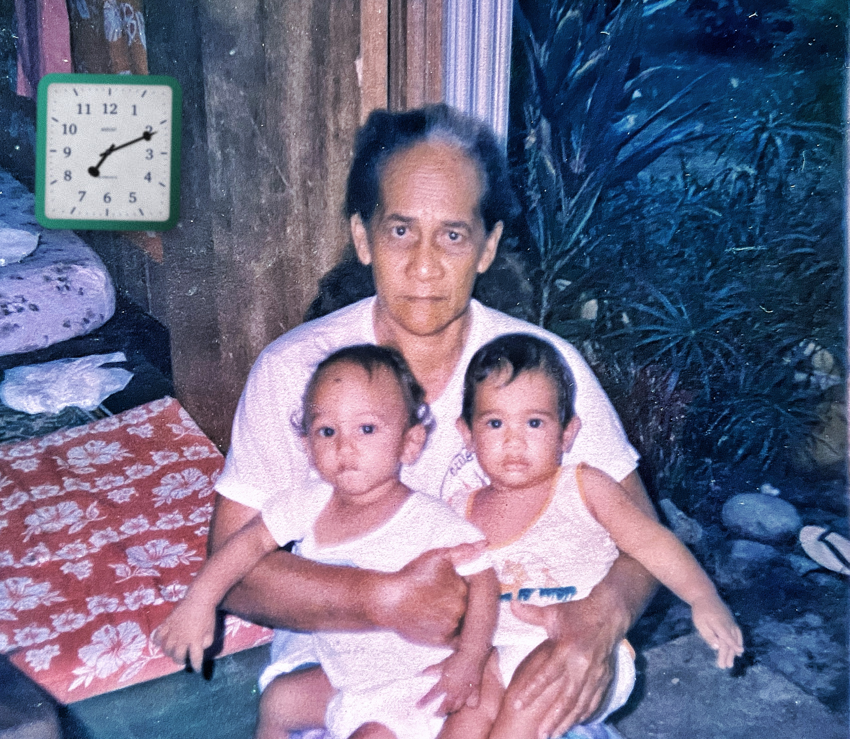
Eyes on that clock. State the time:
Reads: 7:11
